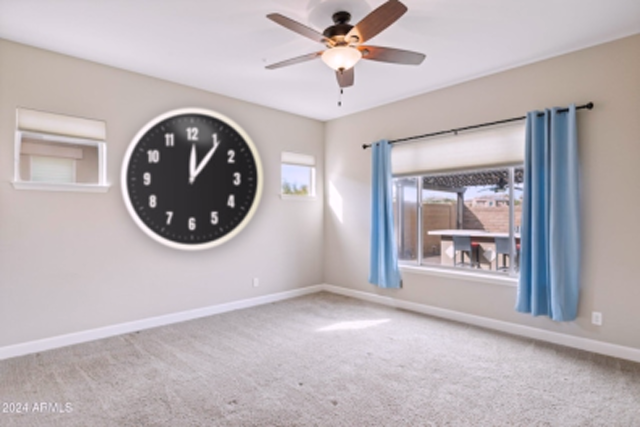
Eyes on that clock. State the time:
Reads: 12:06
